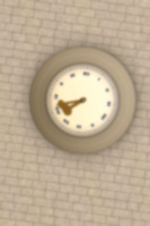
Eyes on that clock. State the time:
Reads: 7:42
